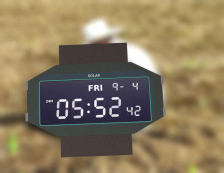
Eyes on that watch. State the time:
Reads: 5:52:42
